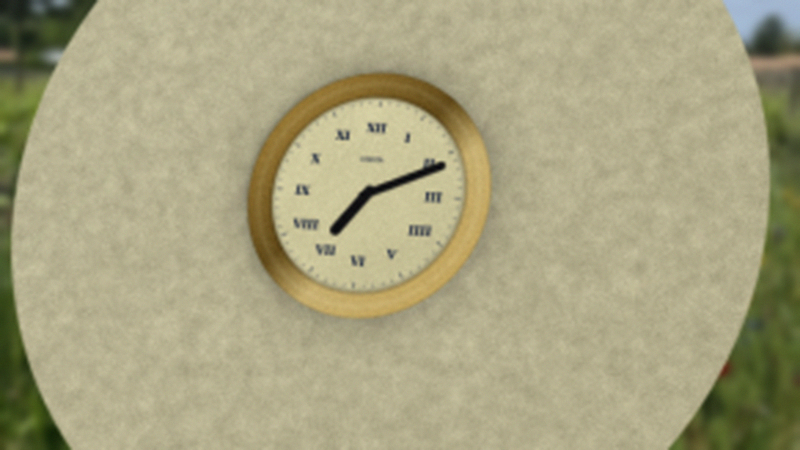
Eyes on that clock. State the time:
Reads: 7:11
